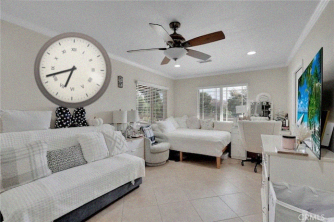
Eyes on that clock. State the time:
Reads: 6:42
